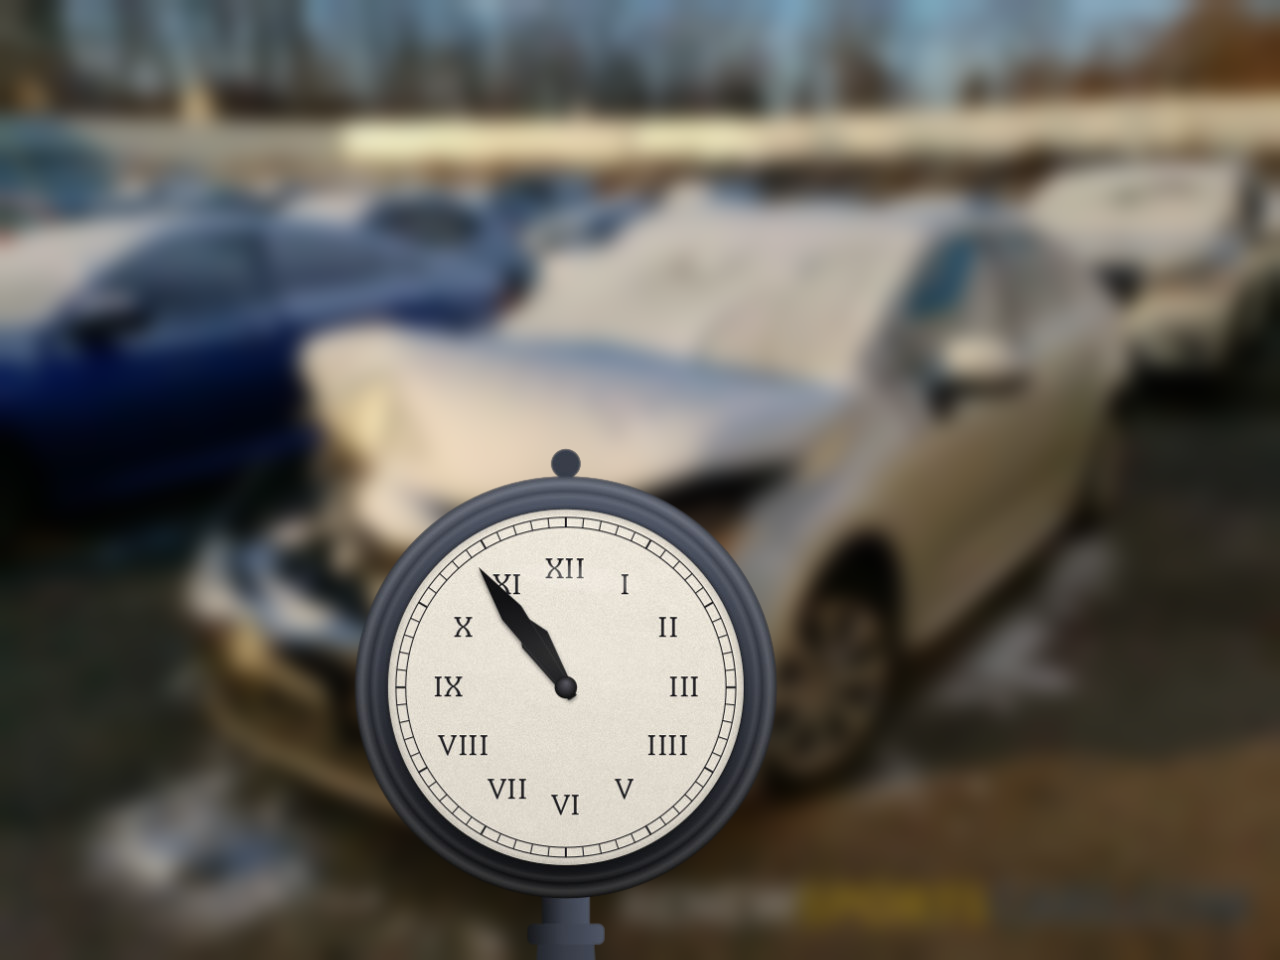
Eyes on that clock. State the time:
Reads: 10:54
